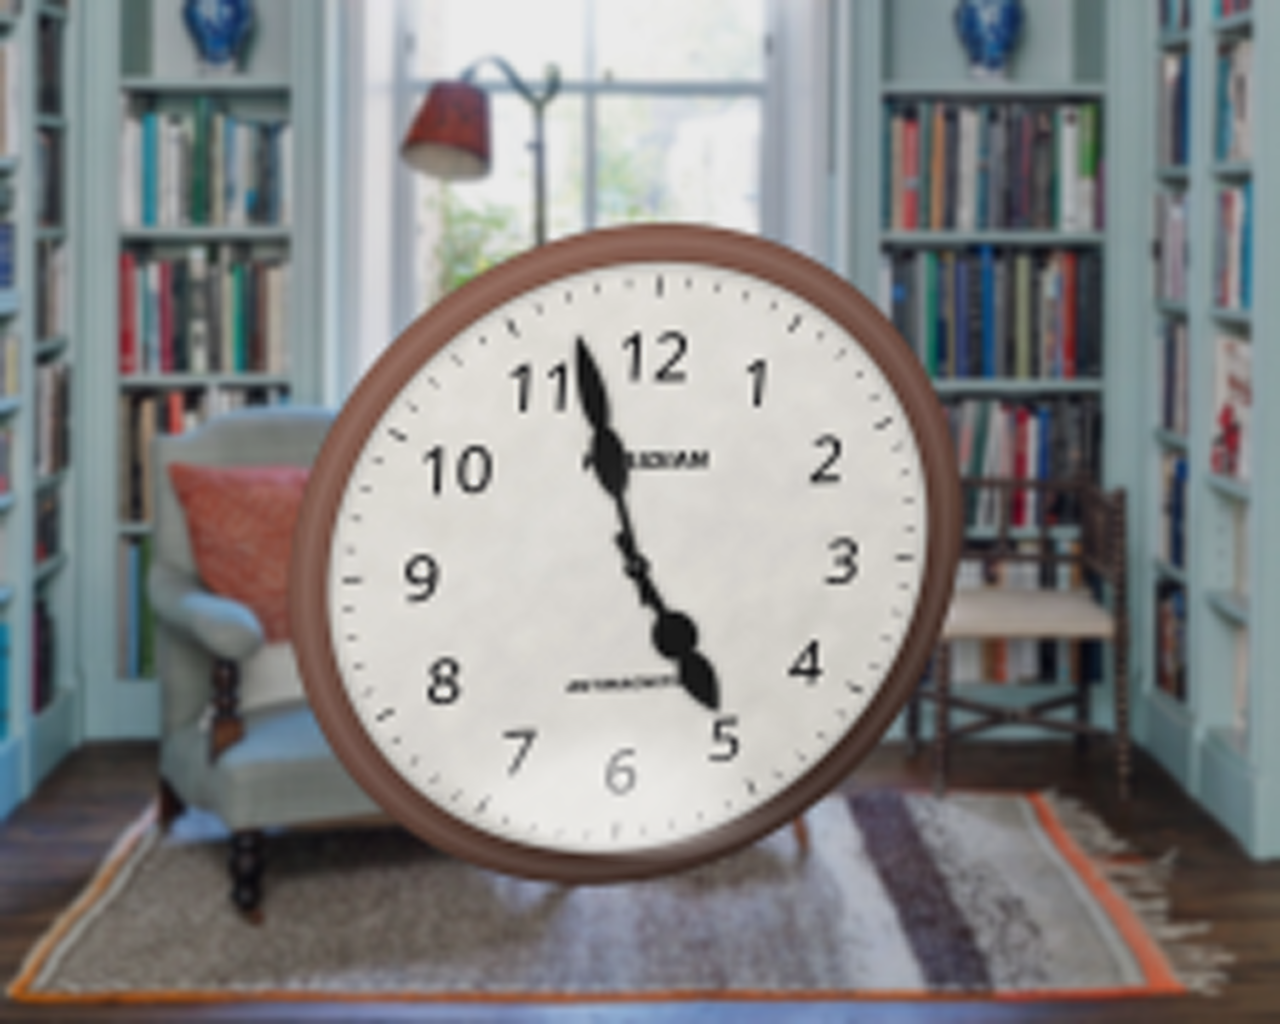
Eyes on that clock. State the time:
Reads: 4:57
